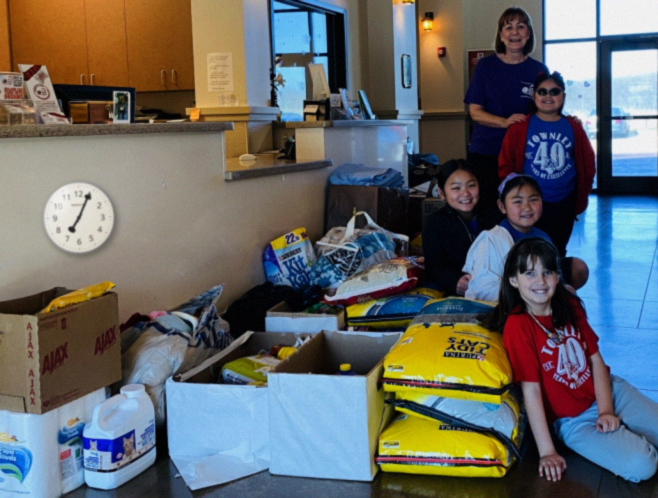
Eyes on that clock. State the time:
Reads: 7:04
